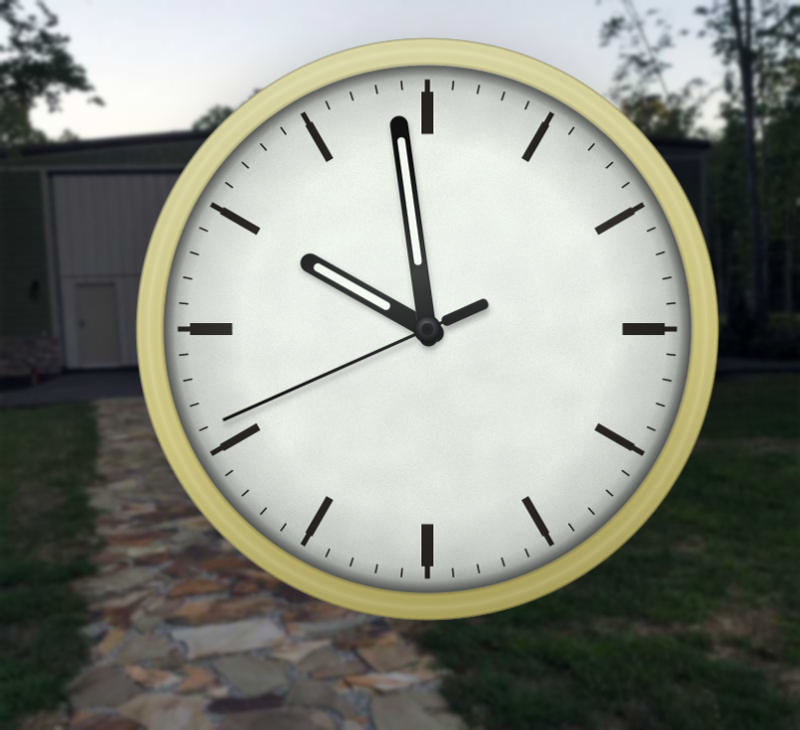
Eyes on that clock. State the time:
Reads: 9:58:41
